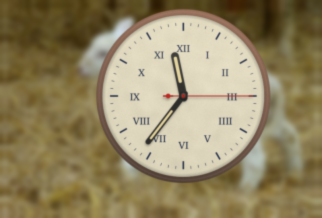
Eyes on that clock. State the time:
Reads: 11:36:15
